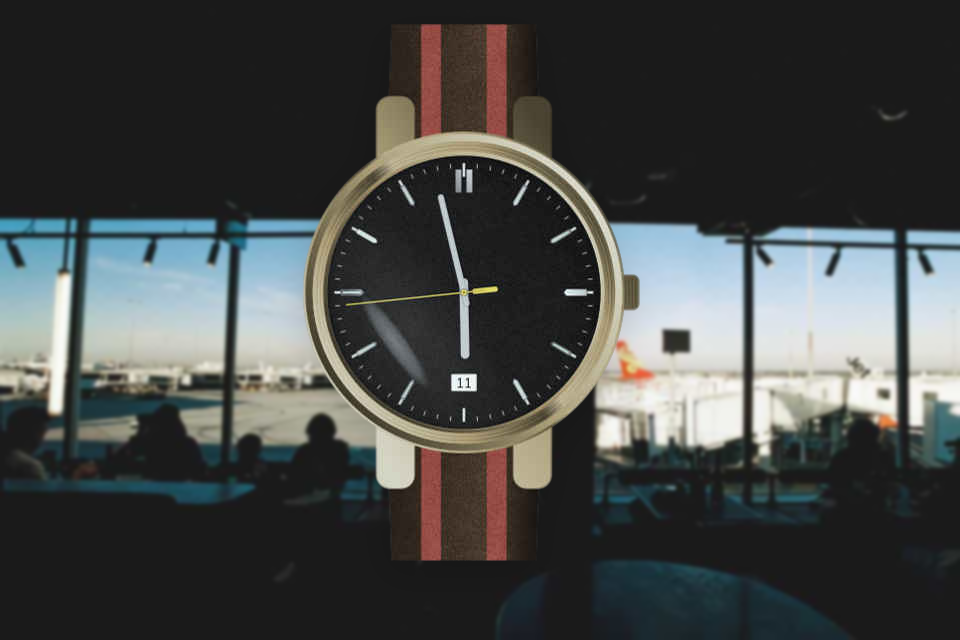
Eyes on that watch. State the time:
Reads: 5:57:44
